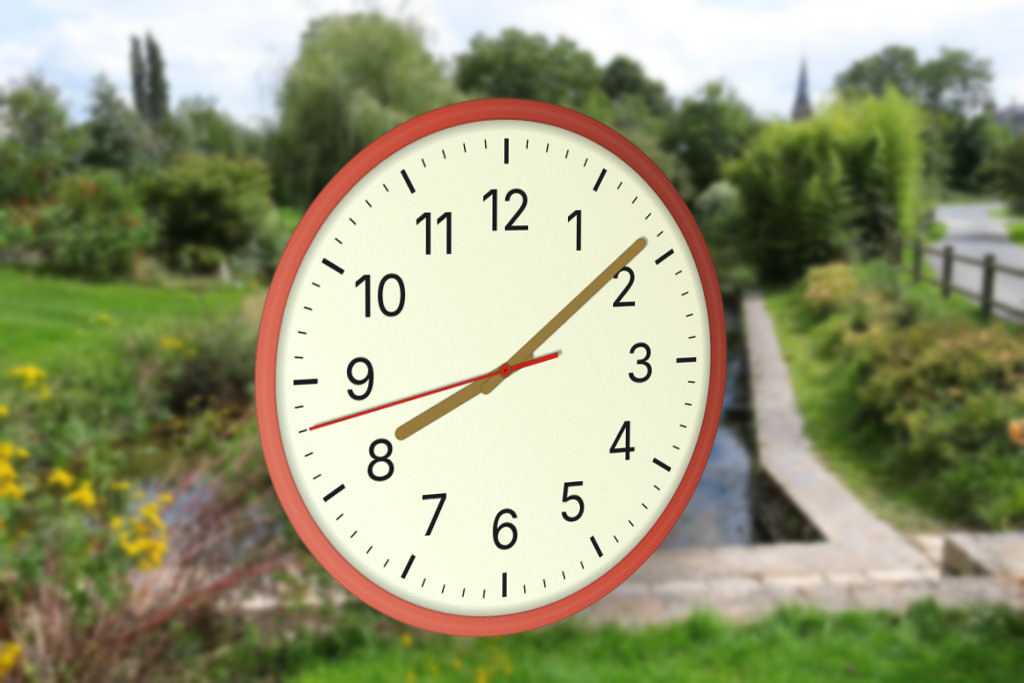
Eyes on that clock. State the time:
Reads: 8:08:43
